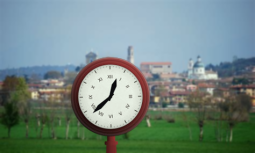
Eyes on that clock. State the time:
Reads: 12:38
